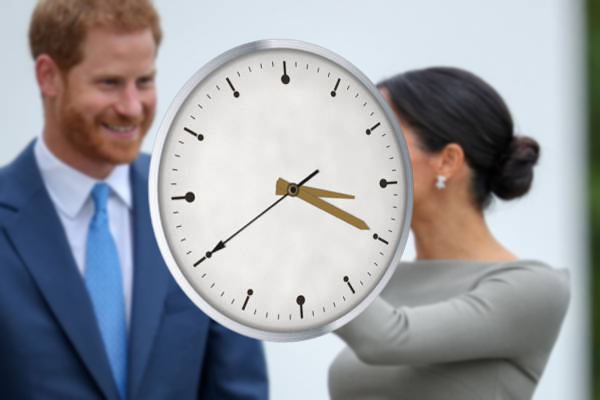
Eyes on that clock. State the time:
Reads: 3:19:40
